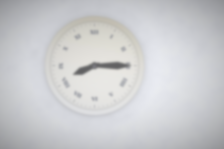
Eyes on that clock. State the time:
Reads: 8:15
